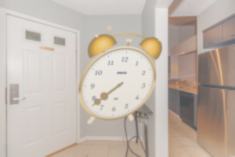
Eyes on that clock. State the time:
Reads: 7:38
